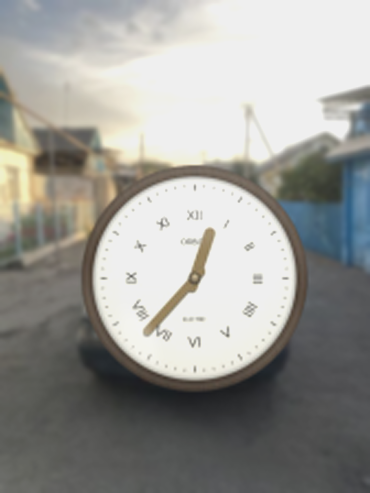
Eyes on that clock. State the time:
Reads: 12:37
